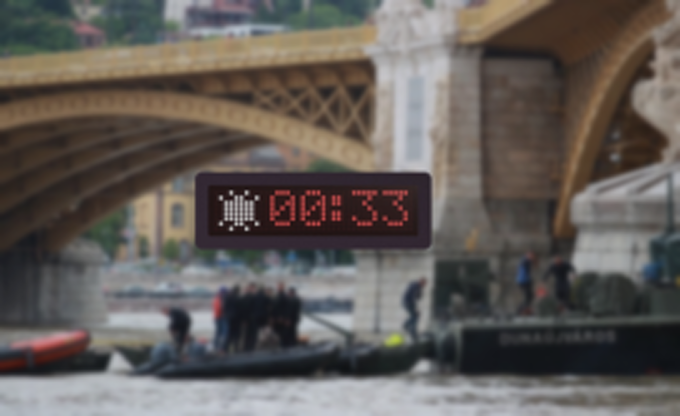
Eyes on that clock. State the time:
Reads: 0:33
